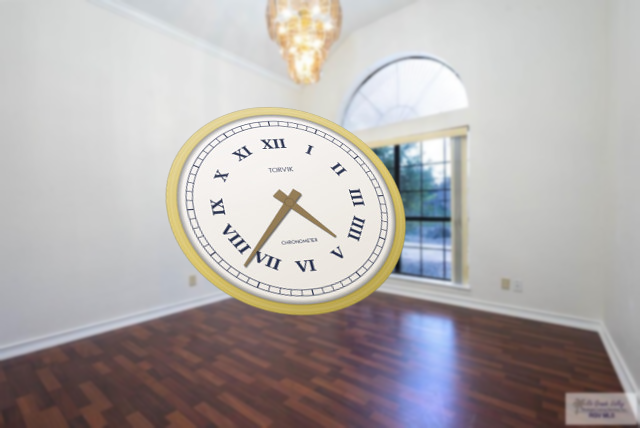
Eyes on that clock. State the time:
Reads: 4:37
